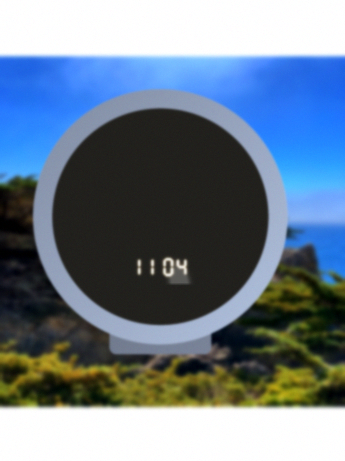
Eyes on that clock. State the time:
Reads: 11:04
